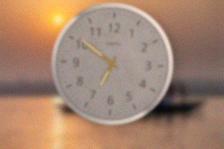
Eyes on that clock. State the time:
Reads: 6:51
